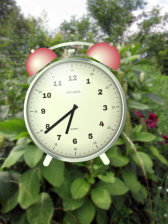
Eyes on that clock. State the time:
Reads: 6:39
